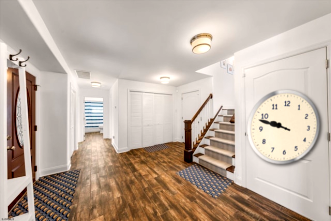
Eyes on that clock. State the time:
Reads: 9:48
